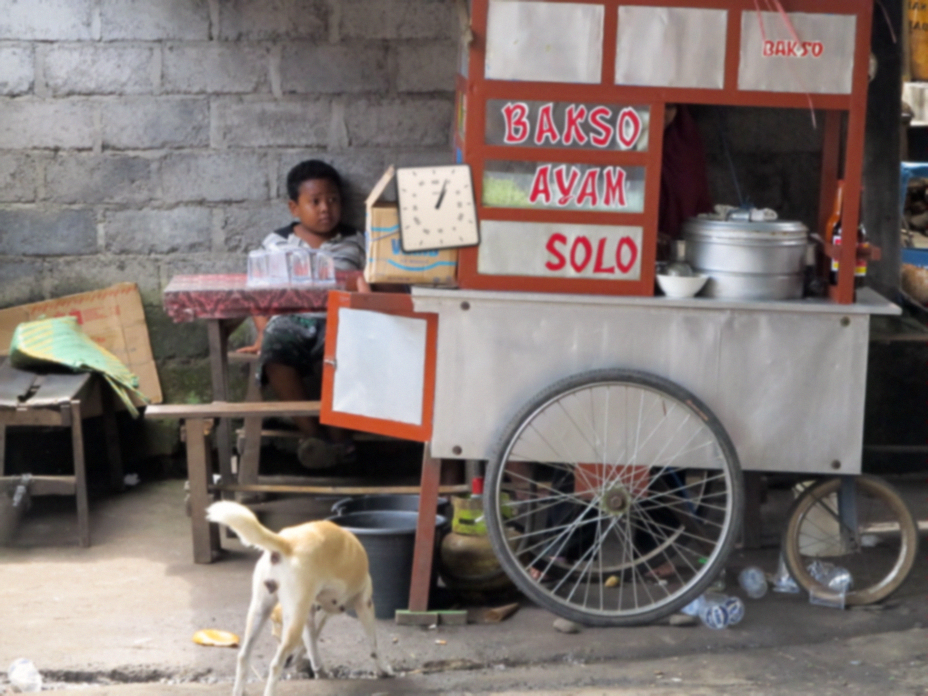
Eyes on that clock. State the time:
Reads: 1:04
